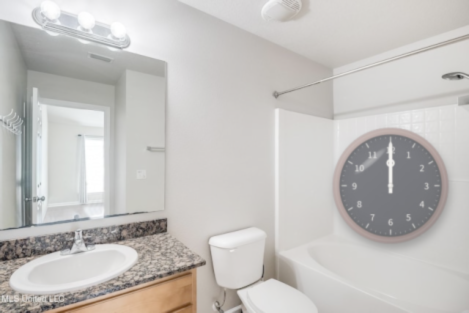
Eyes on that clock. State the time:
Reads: 12:00
